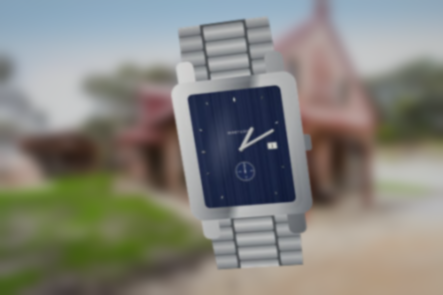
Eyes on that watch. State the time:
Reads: 1:11
